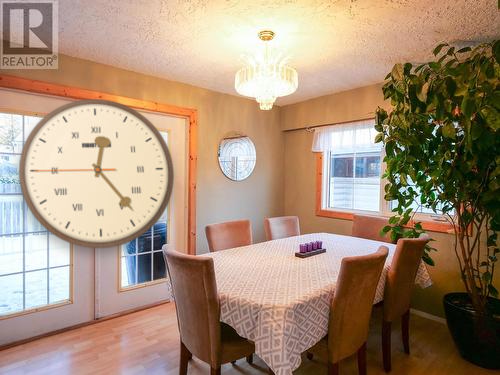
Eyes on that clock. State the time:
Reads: 12:23:45
